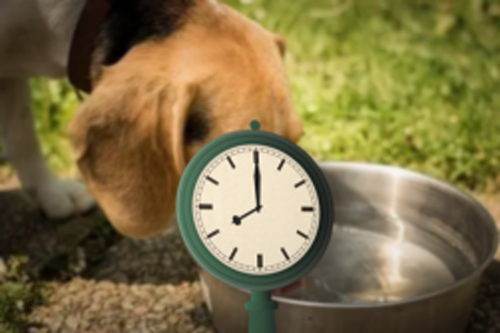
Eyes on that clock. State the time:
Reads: 8:00
